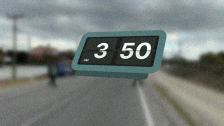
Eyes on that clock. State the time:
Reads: 3:50
